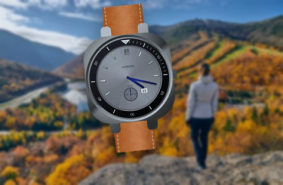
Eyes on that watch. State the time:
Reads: 4:18
